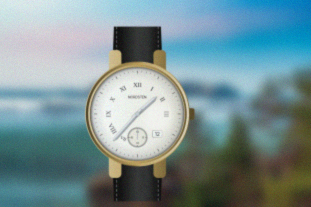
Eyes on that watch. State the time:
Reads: 1:37
